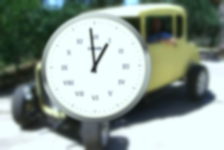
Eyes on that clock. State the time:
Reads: 12:59
